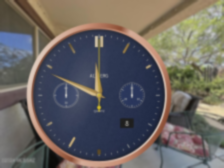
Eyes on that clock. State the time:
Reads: 11:49
